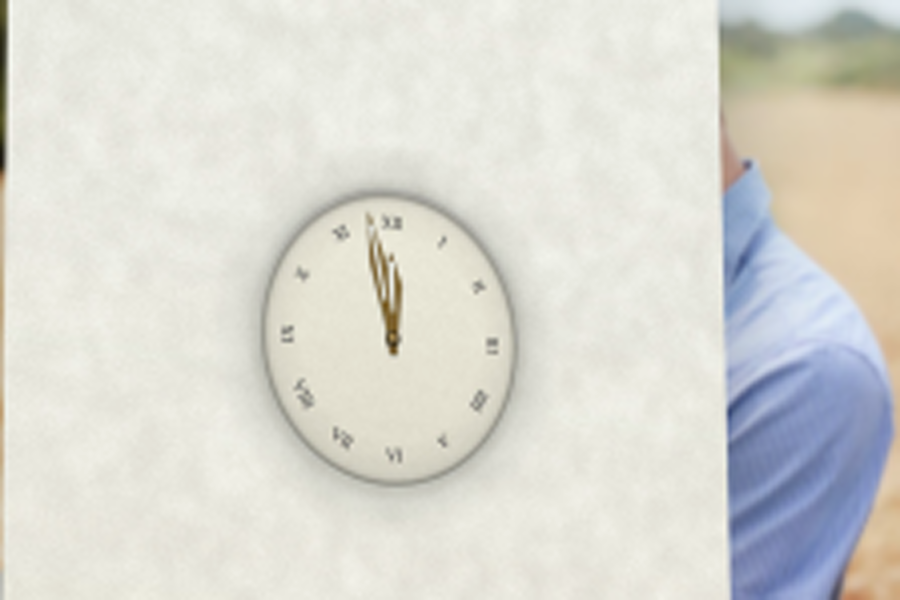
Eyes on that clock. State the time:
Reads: 11:58
